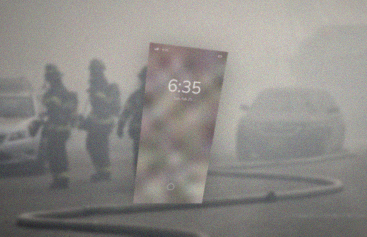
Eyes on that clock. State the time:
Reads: 6:35
